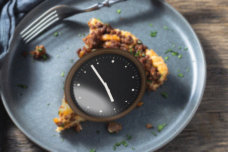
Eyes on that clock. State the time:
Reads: 4:53
